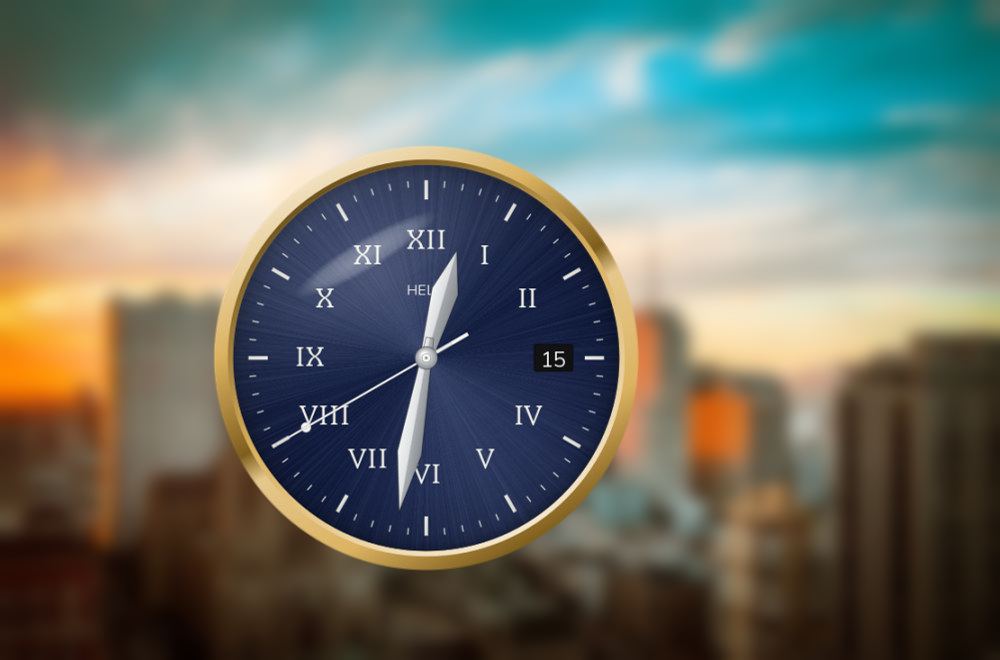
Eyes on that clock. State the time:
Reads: 12:31:40
